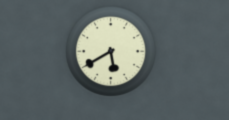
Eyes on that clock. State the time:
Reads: 5:40
